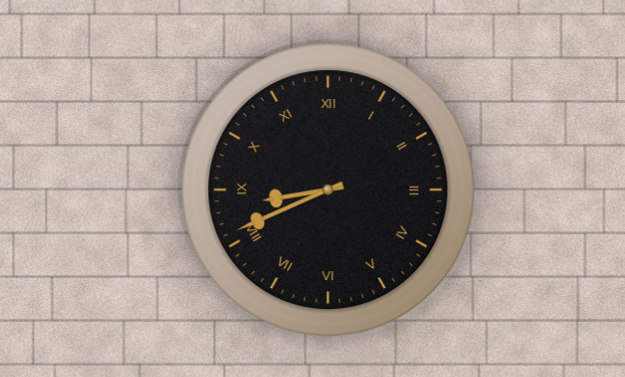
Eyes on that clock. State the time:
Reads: 8:41
